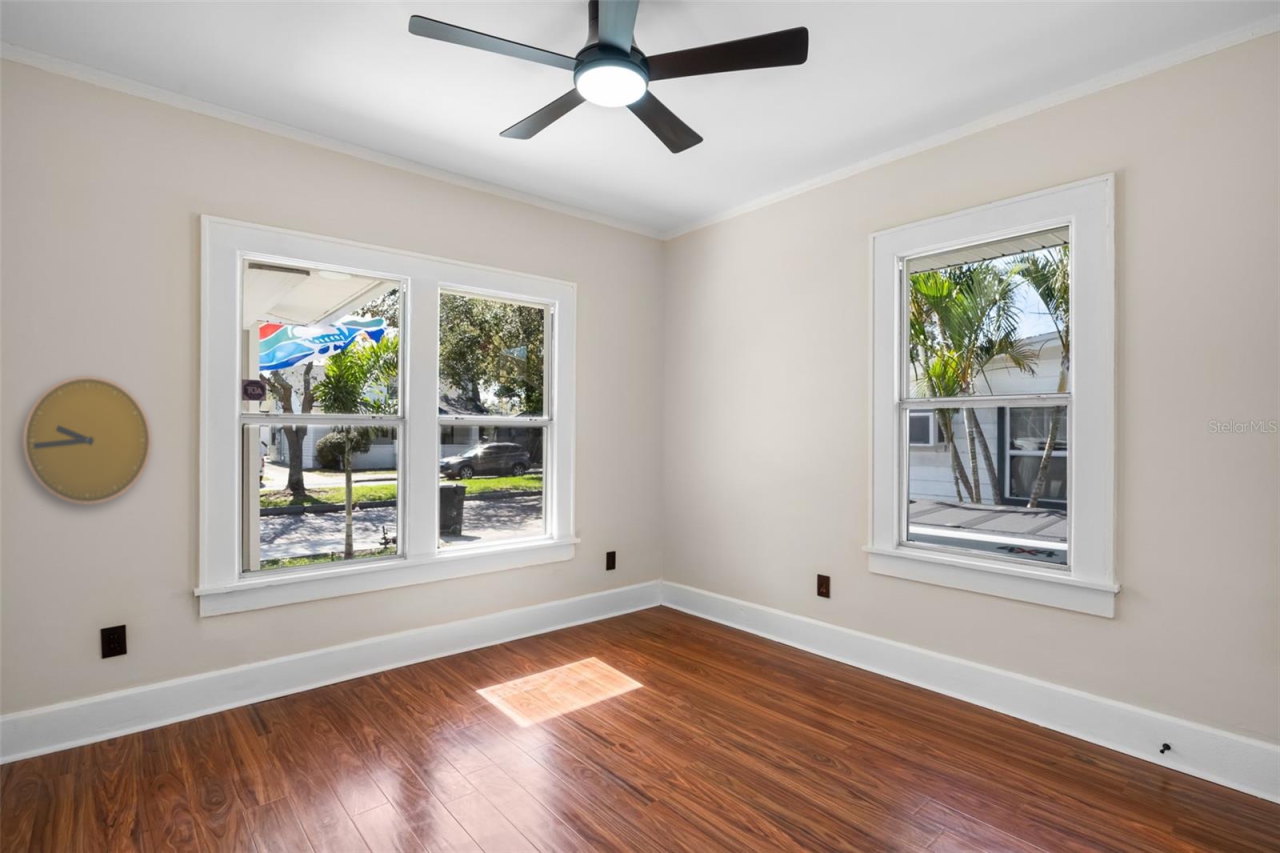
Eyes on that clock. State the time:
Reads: 9:44
